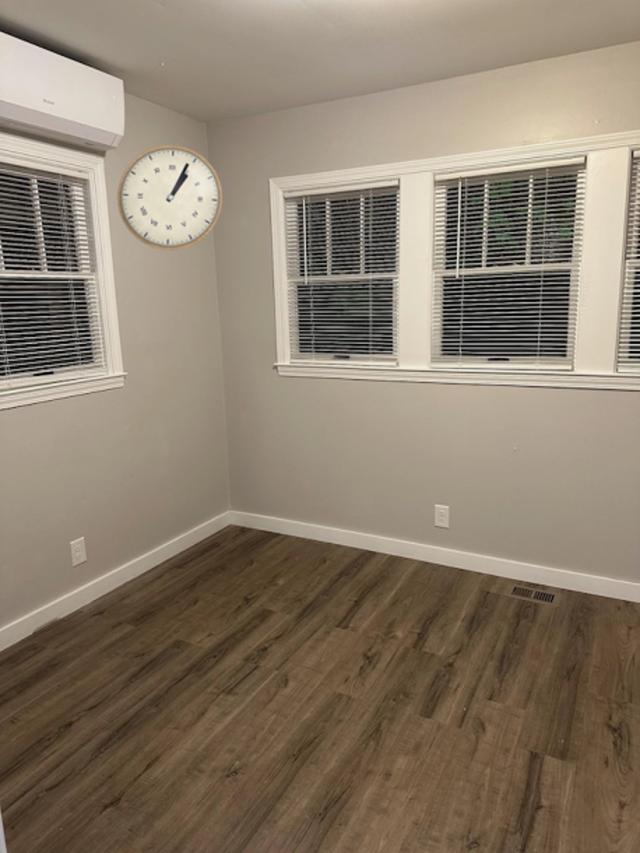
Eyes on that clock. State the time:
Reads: 1:04
